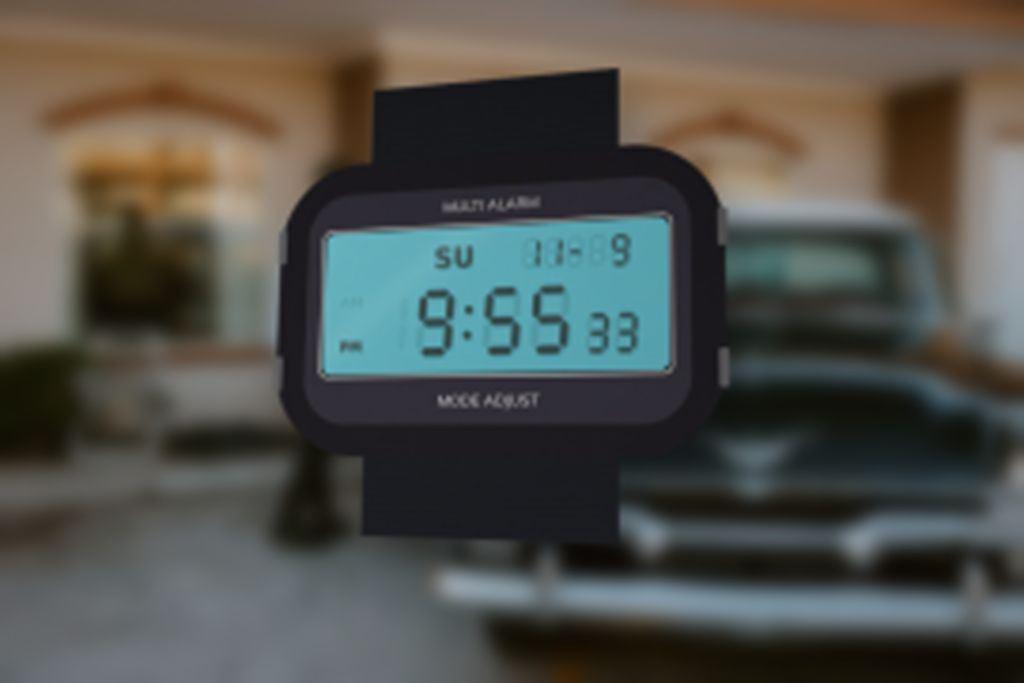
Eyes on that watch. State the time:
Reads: 9:55:33
